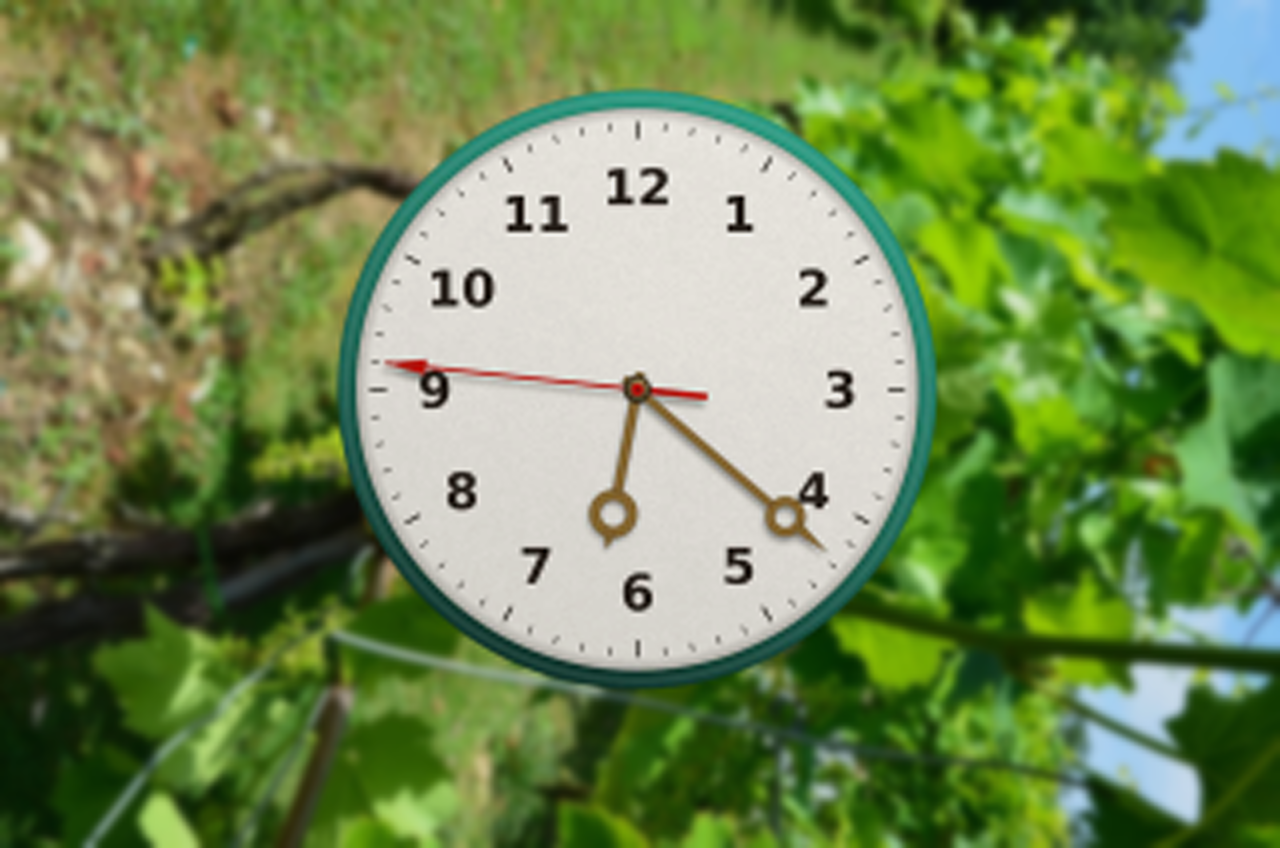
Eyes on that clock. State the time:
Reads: 6:21:46
